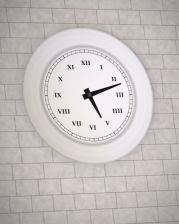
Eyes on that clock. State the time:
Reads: 5:12
